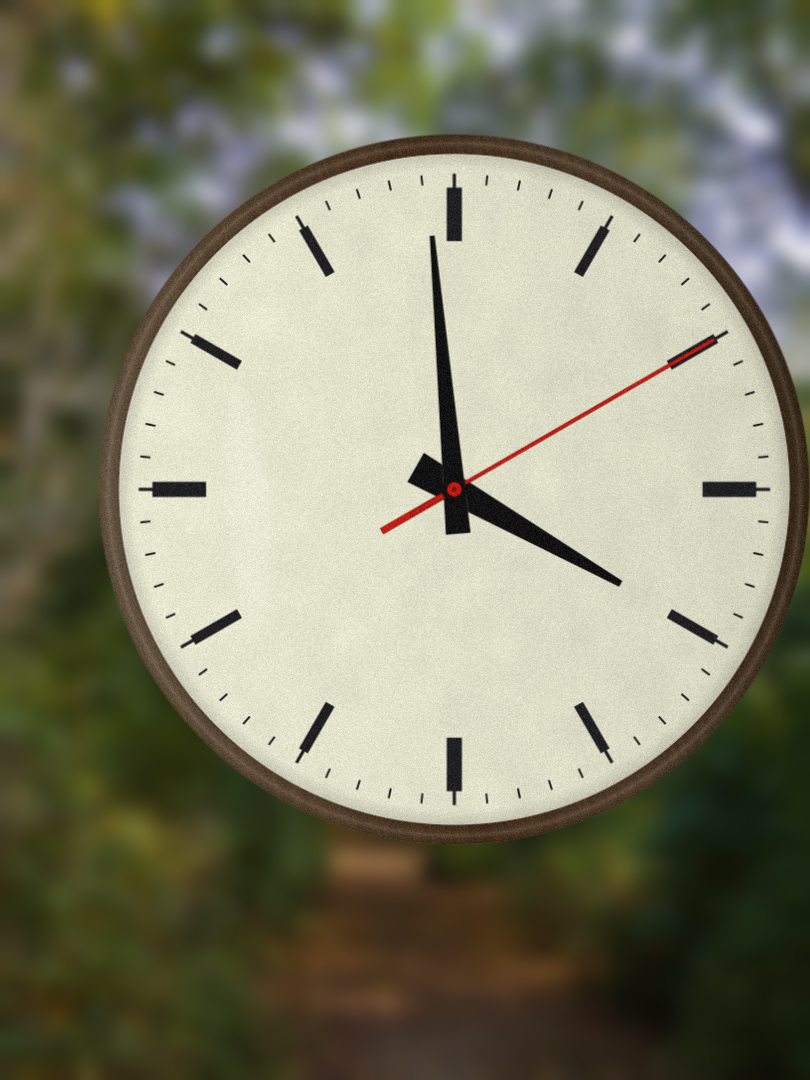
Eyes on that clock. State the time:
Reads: 3:59:10
